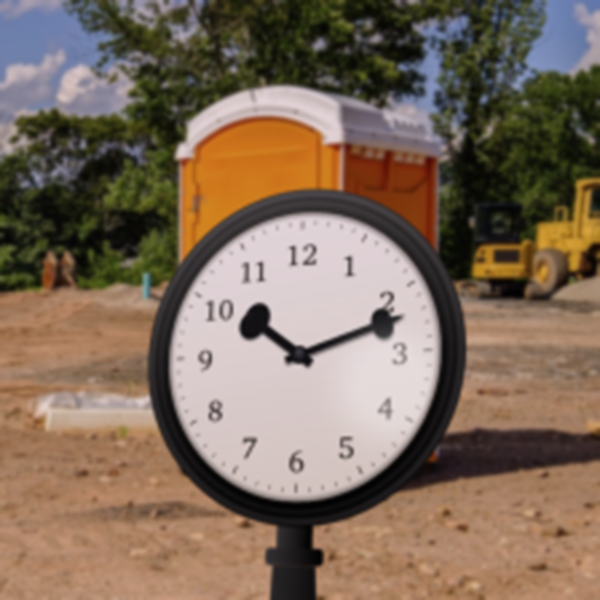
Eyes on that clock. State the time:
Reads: 10:12
